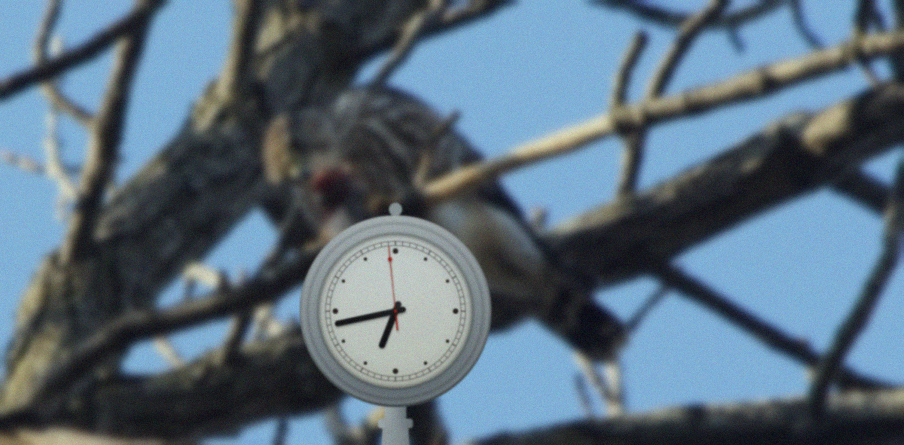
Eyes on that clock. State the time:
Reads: 6:42:59
